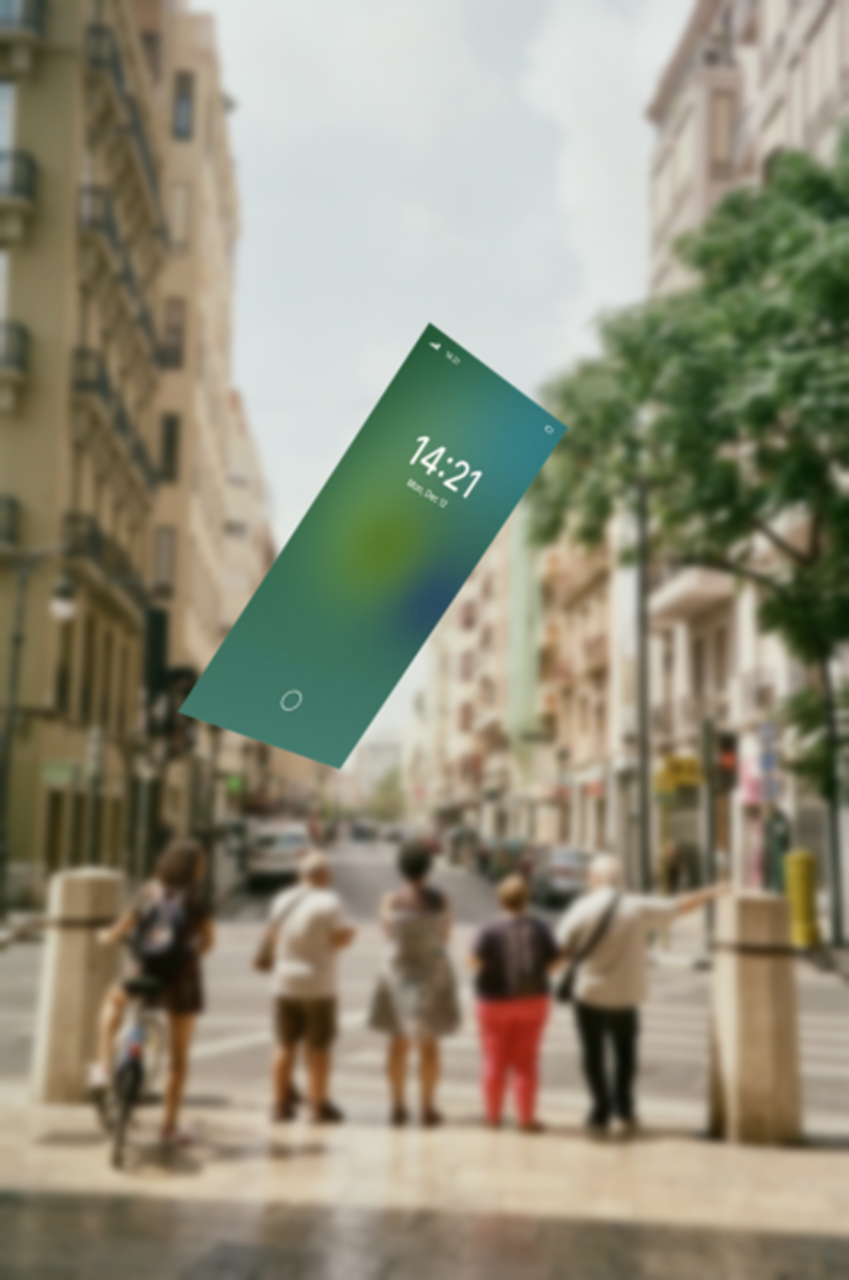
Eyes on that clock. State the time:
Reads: 14:21
